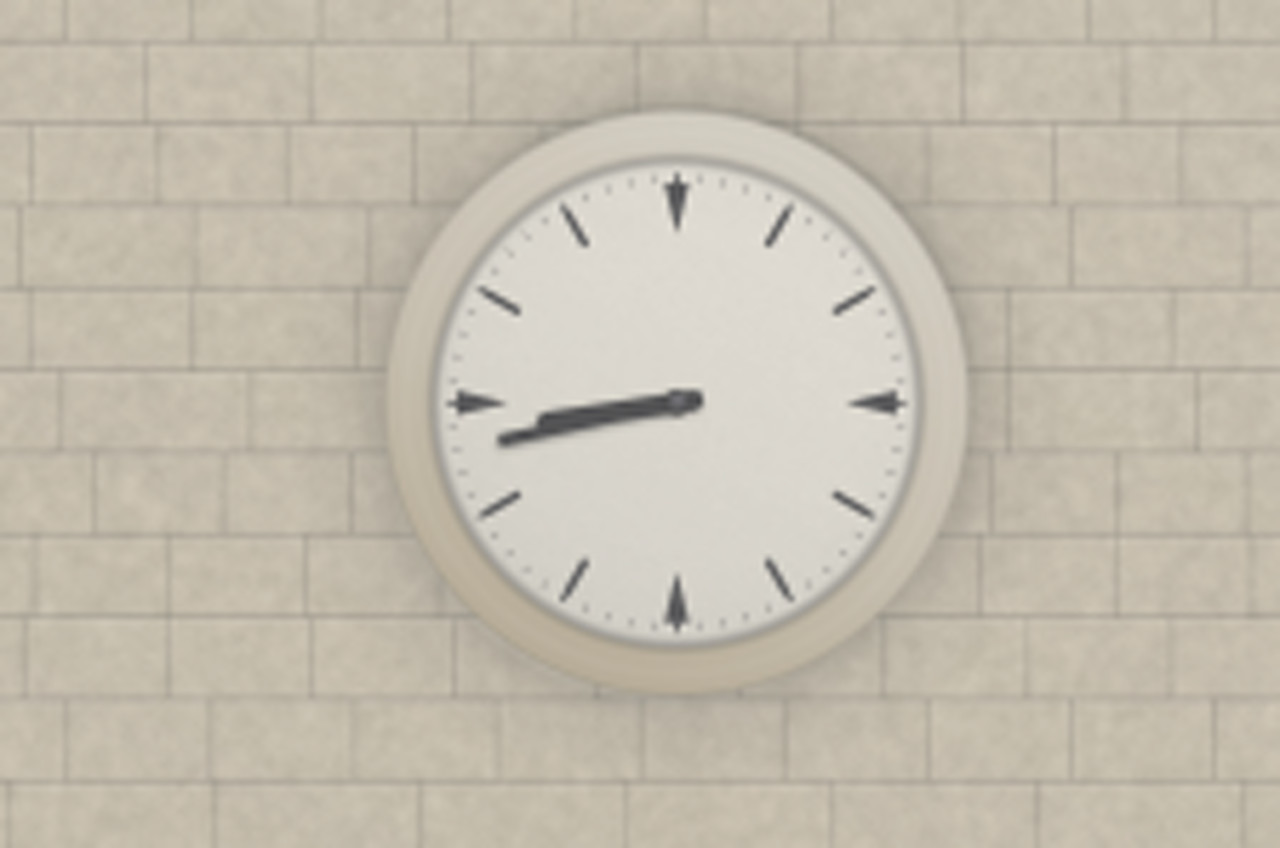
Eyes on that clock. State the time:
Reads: 8:43
